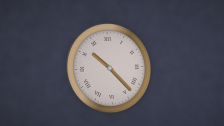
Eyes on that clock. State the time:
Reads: 10:23
